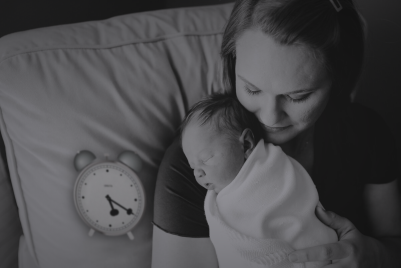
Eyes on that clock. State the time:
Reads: 5:20
